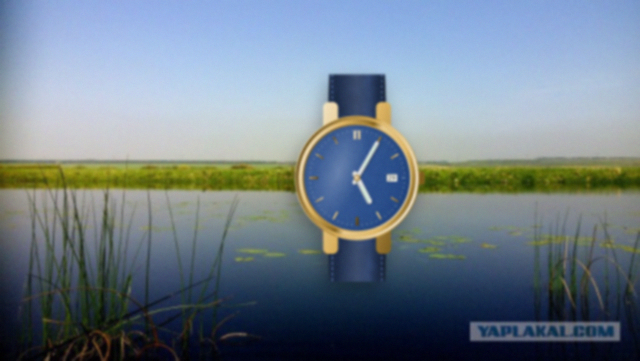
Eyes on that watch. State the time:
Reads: 5:05
